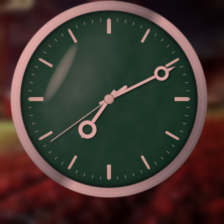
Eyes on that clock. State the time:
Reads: 7:10:39
